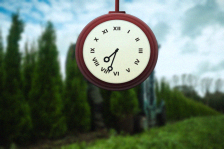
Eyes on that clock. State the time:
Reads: 7:33
